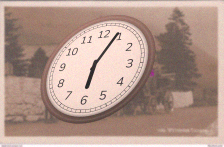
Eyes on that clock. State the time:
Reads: 6:04
